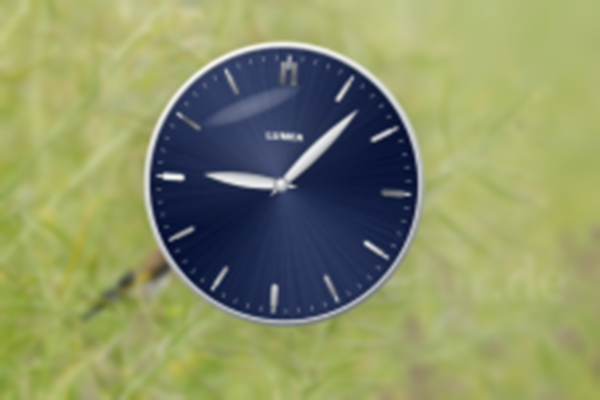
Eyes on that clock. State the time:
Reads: 9:07
